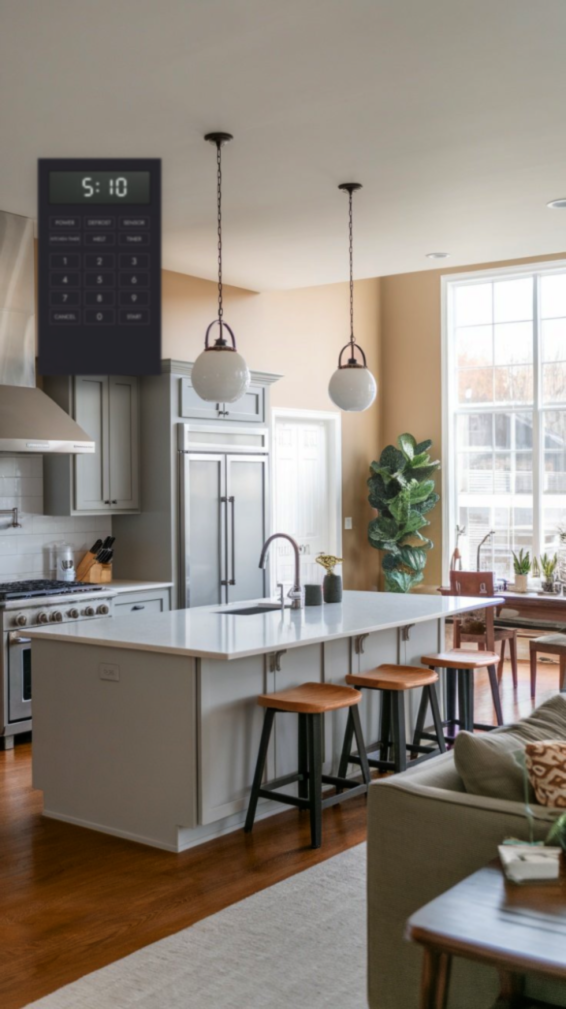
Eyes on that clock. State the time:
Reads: 5:10
